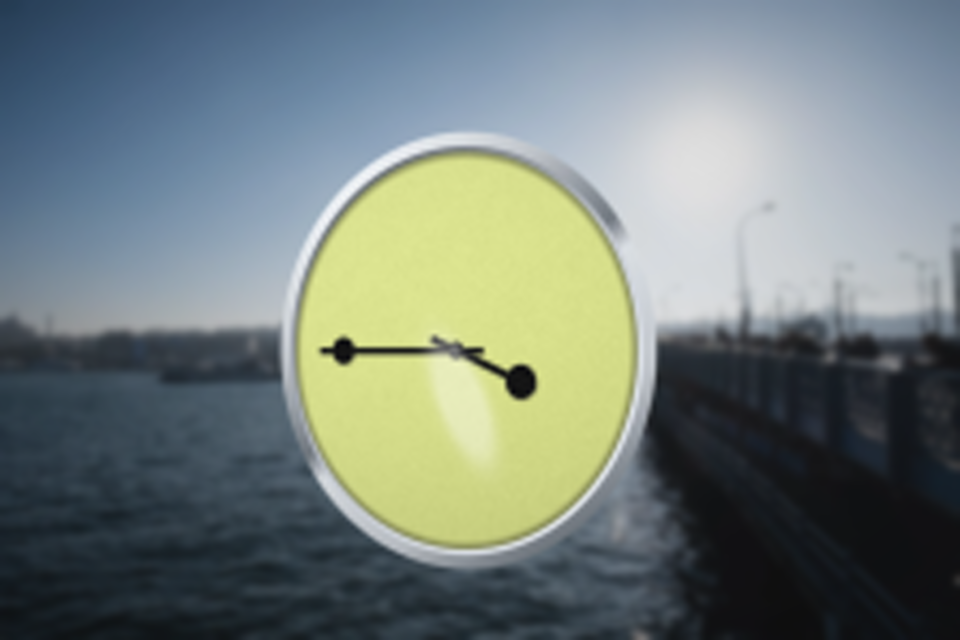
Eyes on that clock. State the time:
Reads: 3:45
